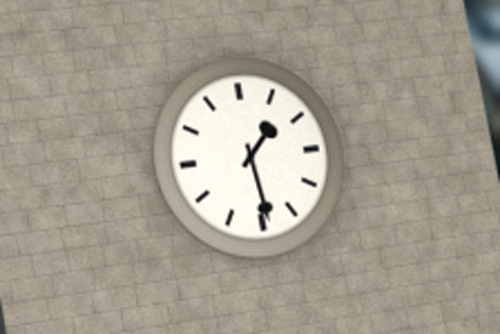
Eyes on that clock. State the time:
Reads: 1:29
